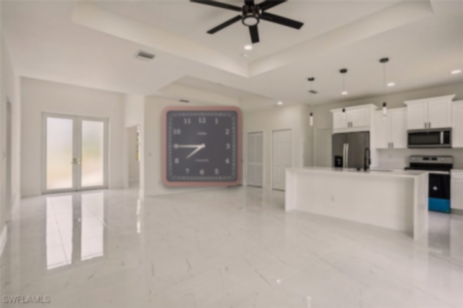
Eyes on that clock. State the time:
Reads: 7:45
